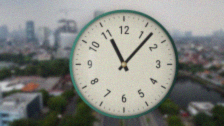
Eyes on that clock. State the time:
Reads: 11:07
